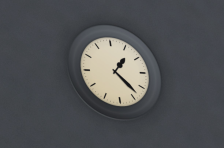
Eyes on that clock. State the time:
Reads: 1:23
